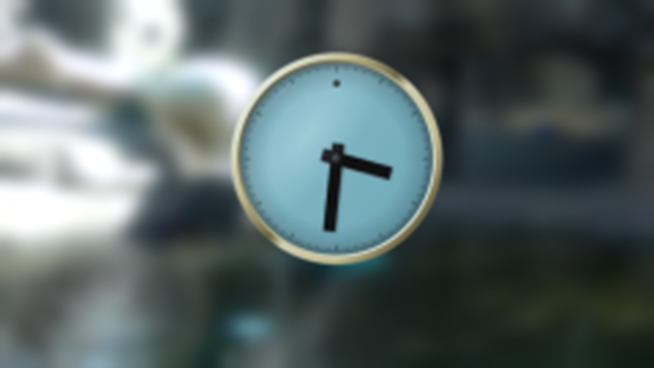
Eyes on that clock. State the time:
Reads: 3:31
